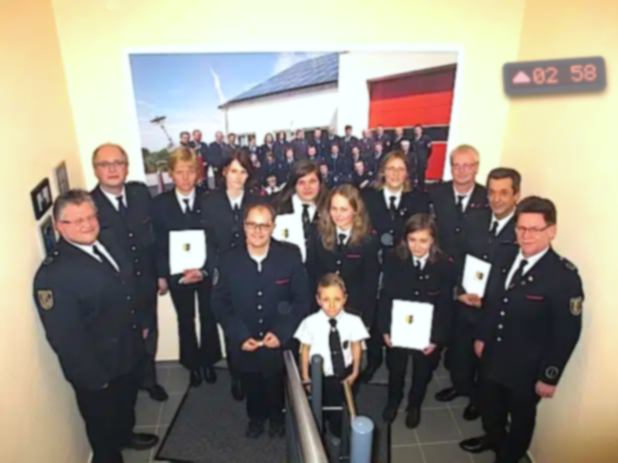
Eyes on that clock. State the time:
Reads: 2:58
